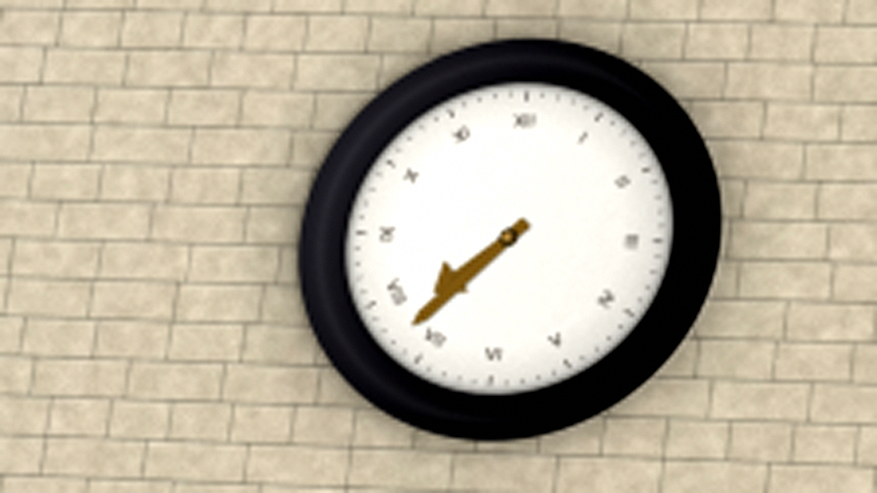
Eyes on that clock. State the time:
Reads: 7:37
